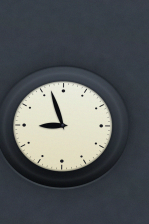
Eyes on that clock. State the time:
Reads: 8:57
